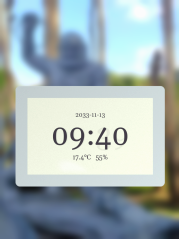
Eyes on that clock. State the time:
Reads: 9:40
